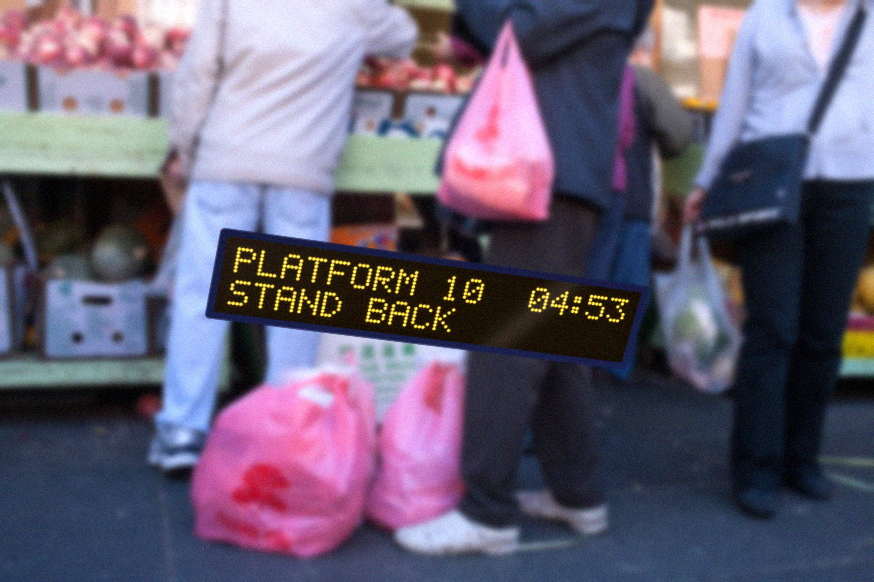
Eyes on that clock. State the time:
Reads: 4:53
